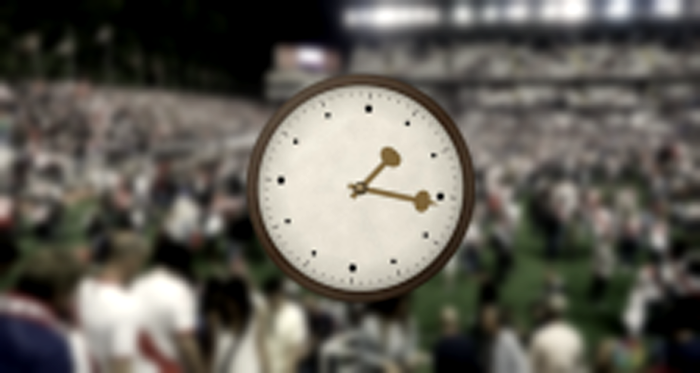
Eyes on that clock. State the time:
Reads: 1:16
